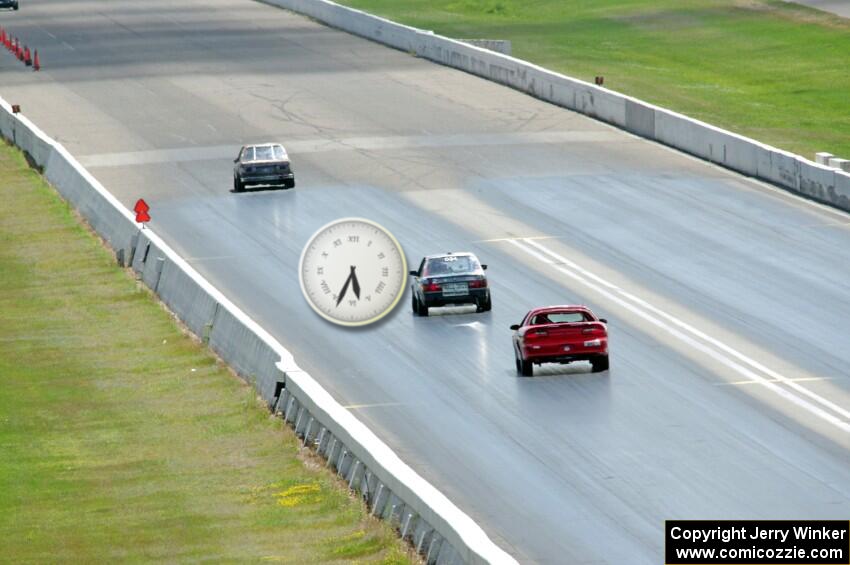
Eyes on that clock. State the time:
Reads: 5:34
